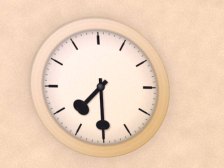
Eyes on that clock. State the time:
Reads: 7:30
